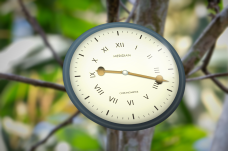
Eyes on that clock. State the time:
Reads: 9:18
